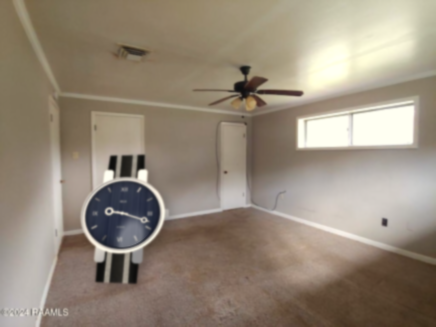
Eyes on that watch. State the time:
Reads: 9:18
